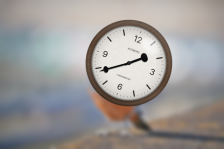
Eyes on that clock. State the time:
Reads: 1:39
